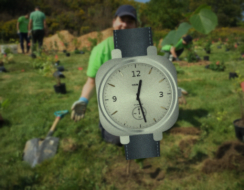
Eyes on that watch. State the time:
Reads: 12:28
